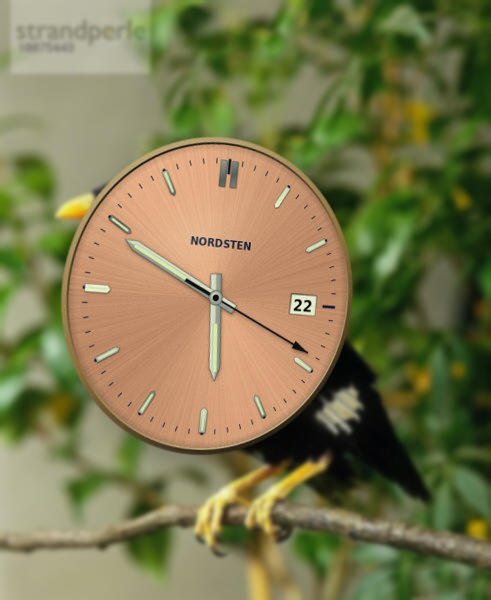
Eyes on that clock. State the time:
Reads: 5:49:19
